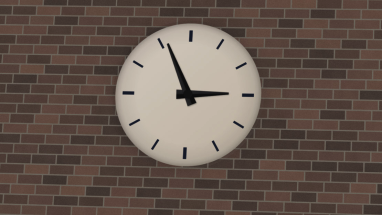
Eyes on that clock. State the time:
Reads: 2:56
